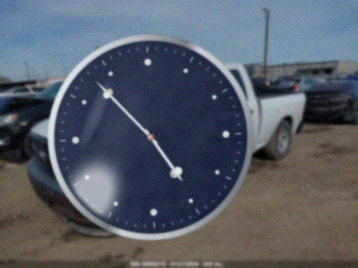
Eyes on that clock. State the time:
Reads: 4:53
